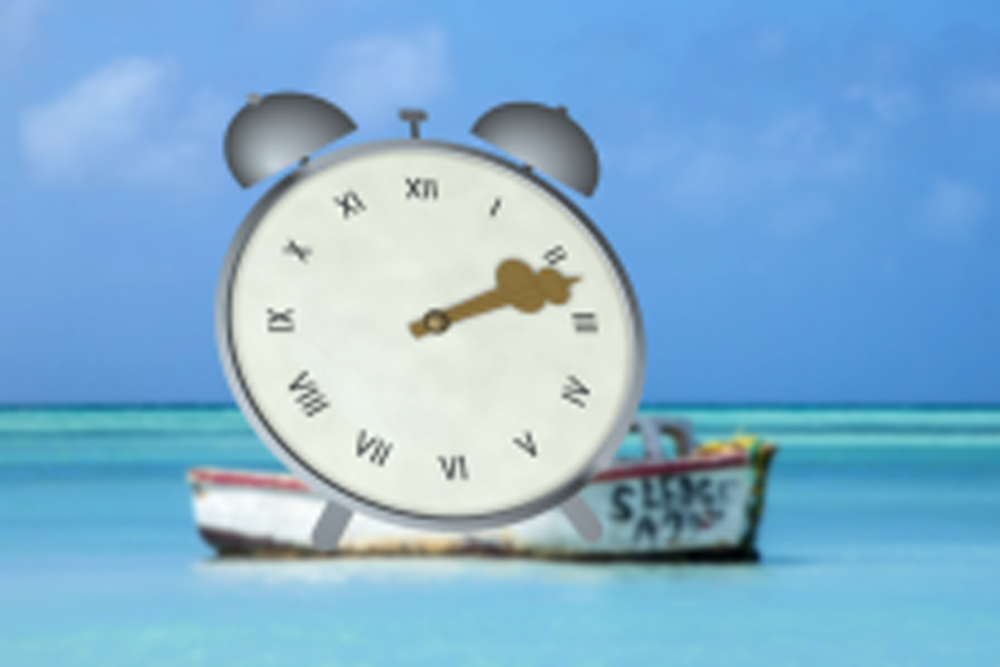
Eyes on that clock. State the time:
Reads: 2:12
